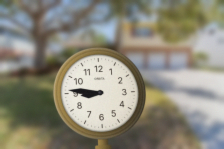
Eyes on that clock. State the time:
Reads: 8:46
